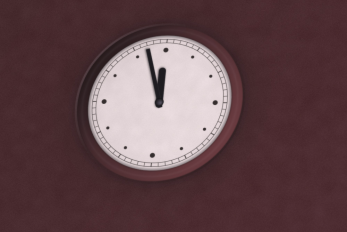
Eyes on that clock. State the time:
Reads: 11:57
